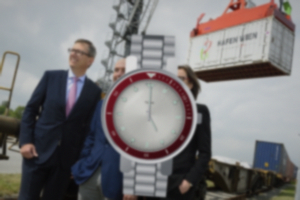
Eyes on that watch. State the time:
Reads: 5:00
